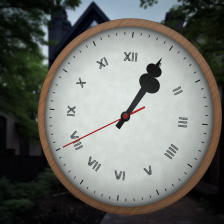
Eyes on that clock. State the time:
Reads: 1:04:40
